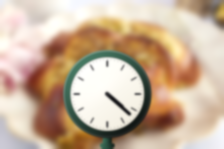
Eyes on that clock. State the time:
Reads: 4:22
